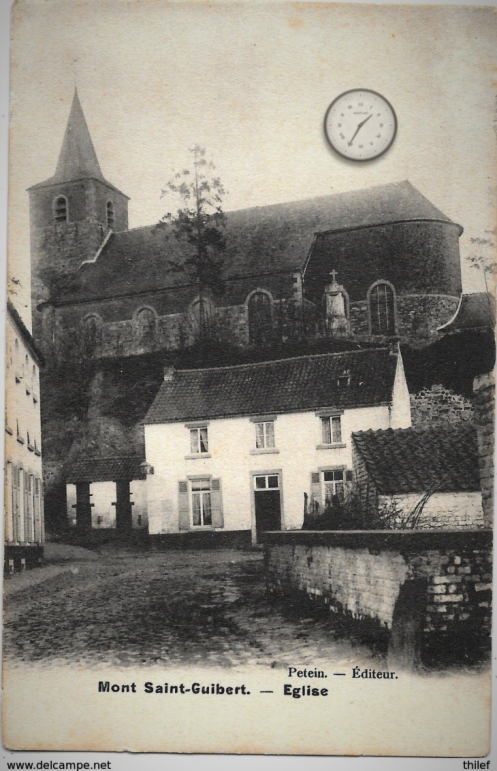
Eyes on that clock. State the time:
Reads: 1:35
